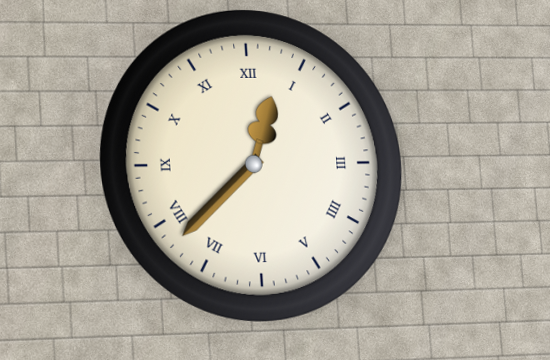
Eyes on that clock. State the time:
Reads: 12:38
